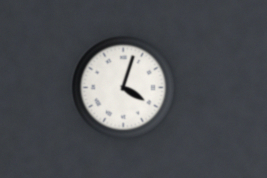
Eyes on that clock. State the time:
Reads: 4:03
